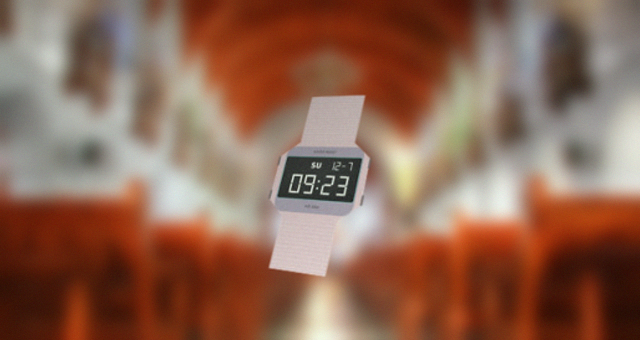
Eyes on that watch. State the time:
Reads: 9:23
